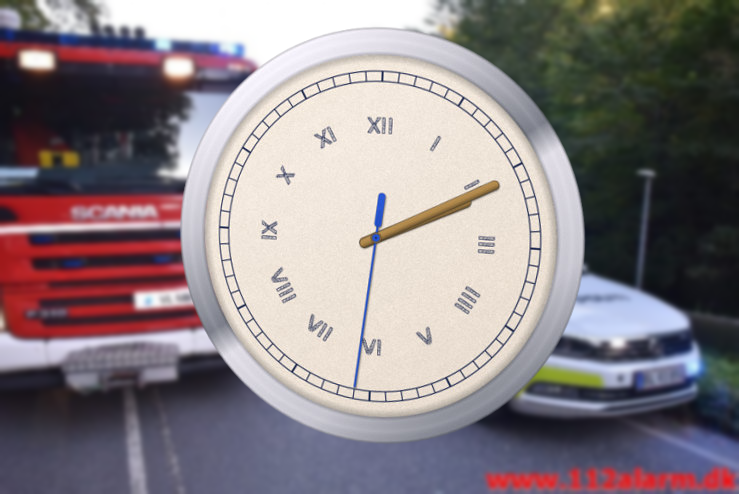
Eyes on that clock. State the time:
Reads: 2:10:31
